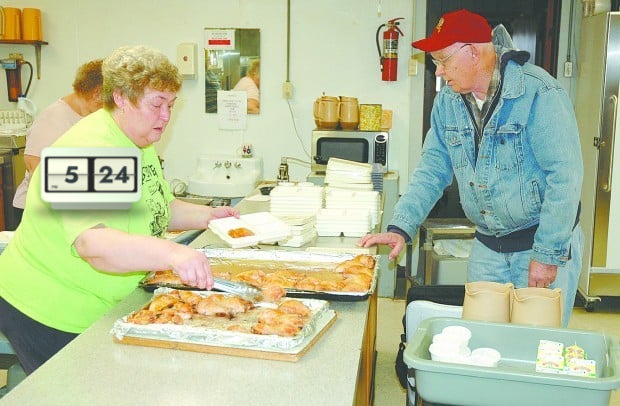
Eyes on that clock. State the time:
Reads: 5:24
